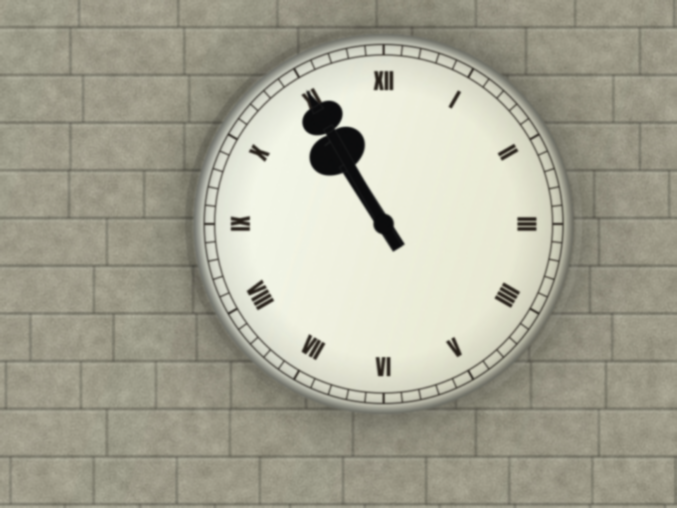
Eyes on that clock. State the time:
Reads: 10:55
